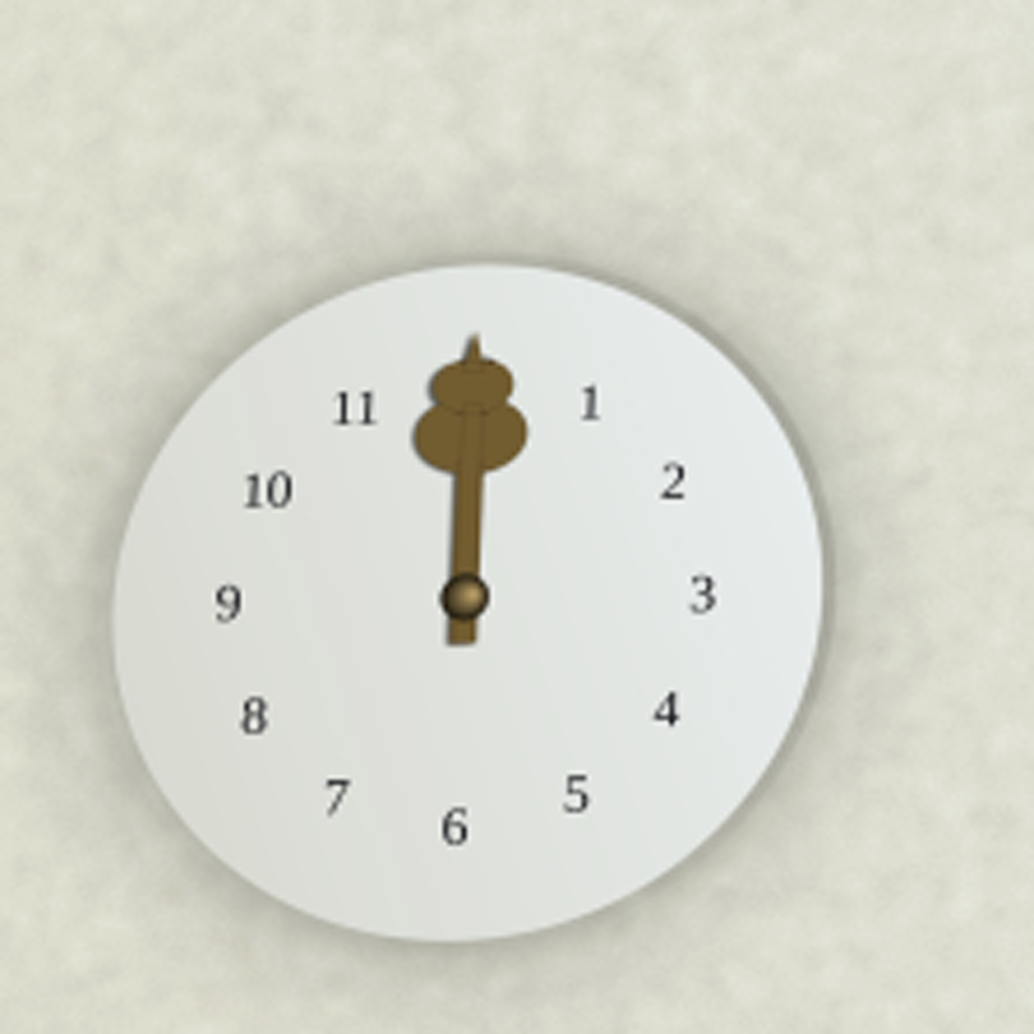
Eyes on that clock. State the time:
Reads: 12:00
